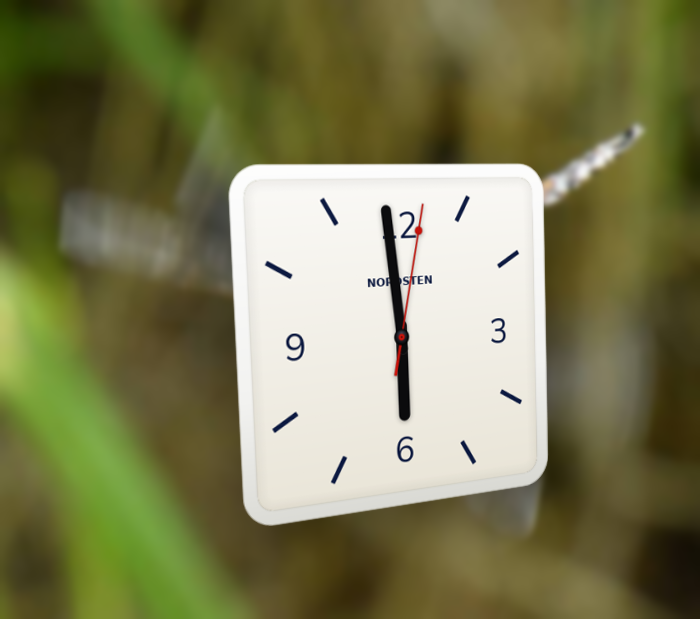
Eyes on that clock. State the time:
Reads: 5:59:02
